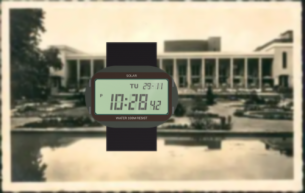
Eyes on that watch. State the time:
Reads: 10:28:42
